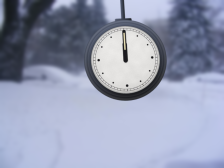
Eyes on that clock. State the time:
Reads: 12:00
